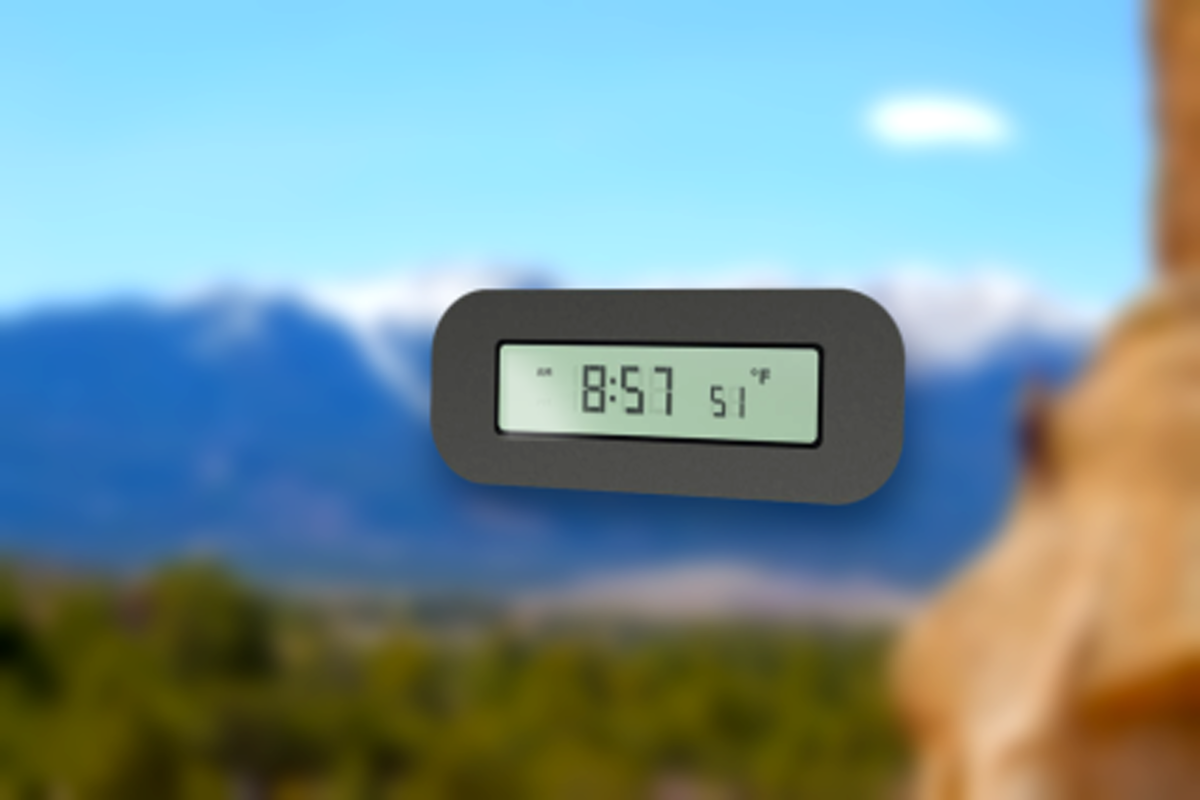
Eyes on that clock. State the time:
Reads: 8:57
